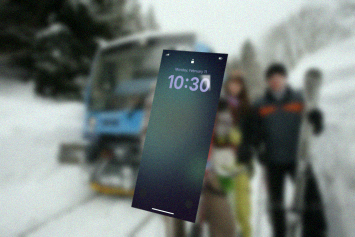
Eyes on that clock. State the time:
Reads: 10:30
